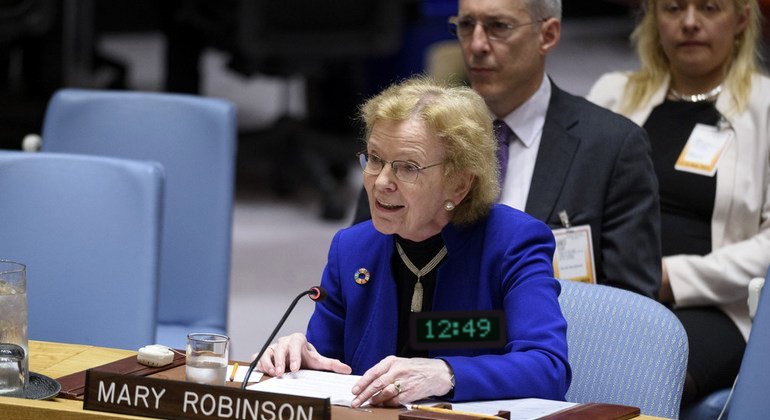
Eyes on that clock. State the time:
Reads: 12:49
